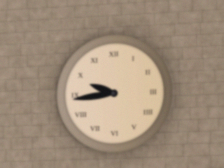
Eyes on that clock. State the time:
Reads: 9:44
